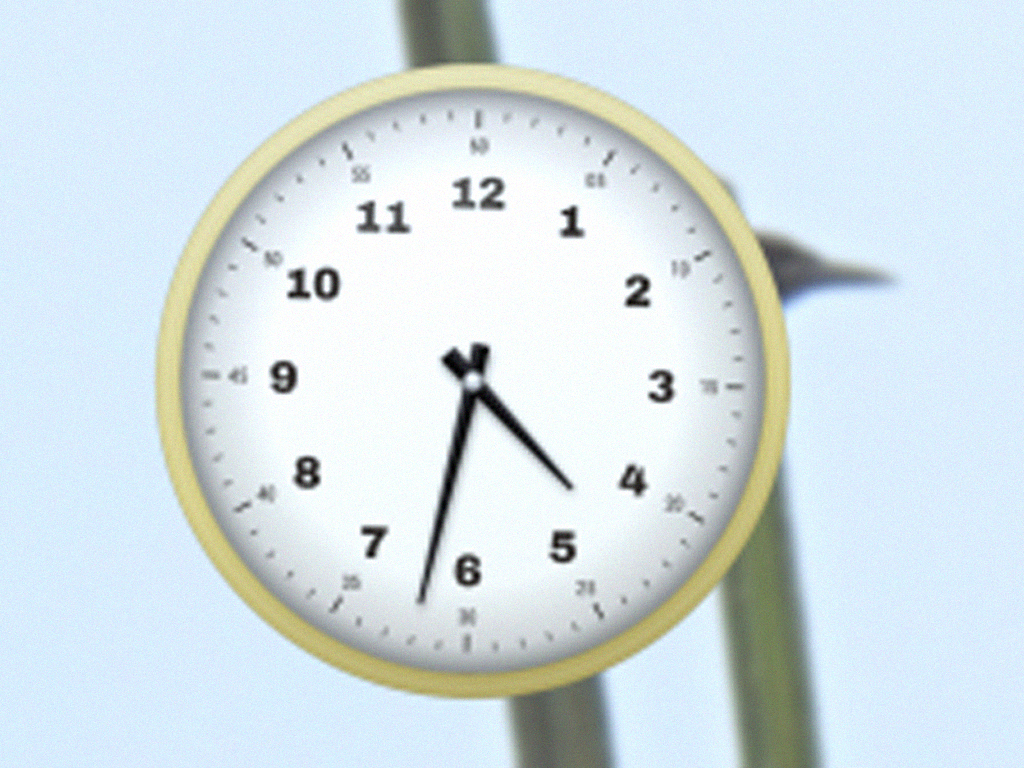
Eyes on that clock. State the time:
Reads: 4:32
